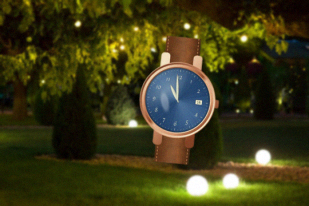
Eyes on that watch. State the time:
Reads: 10:59
